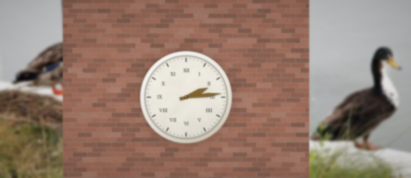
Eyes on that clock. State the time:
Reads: 2:14
